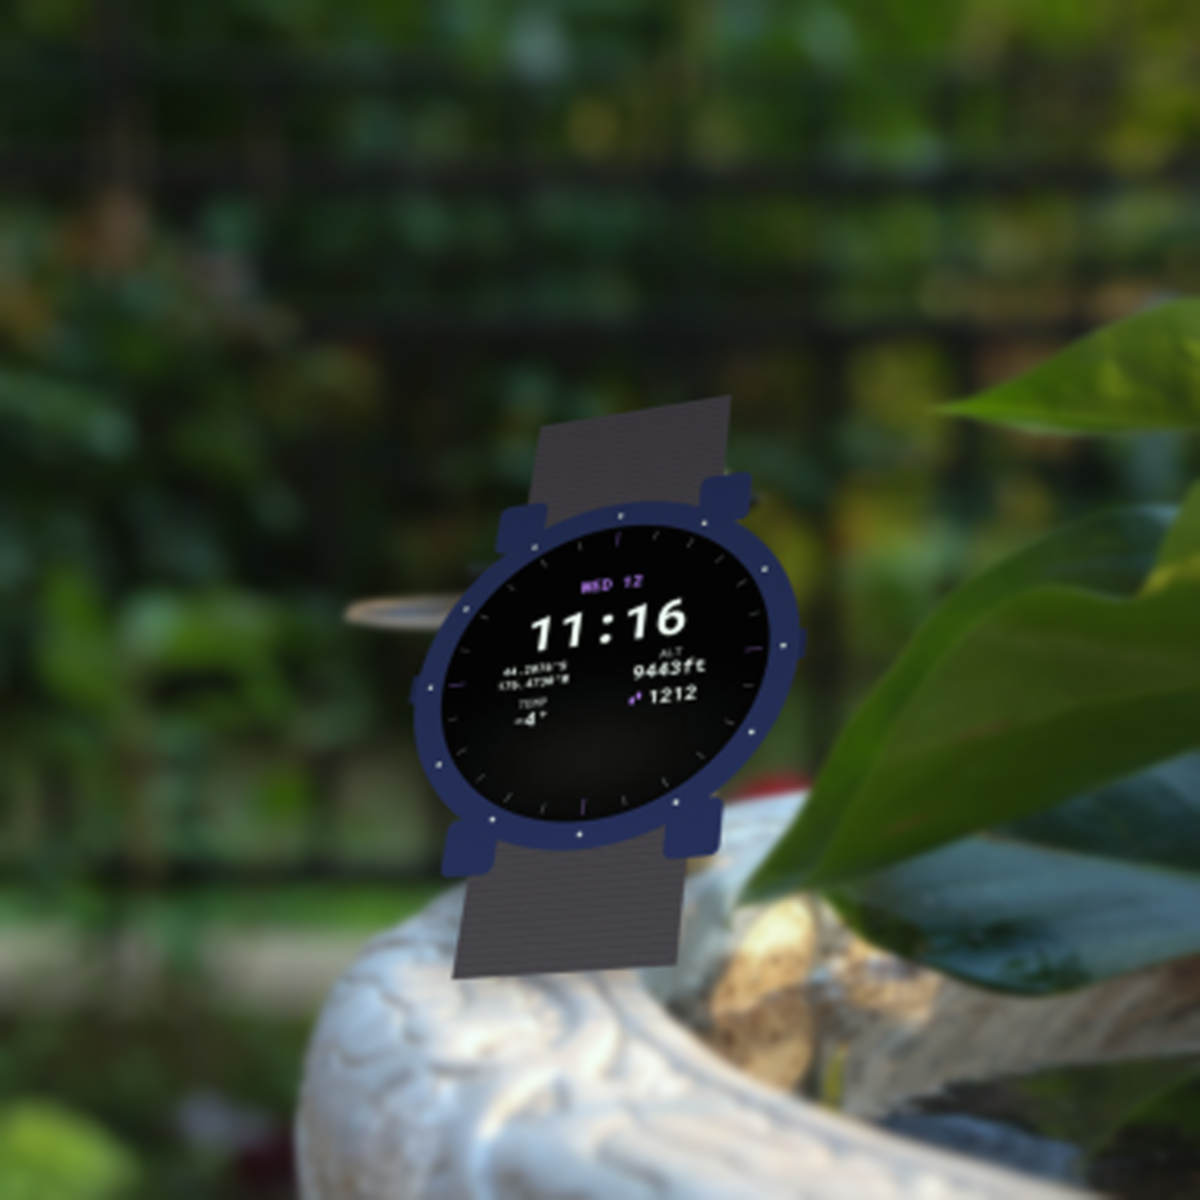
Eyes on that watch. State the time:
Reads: 11:16
